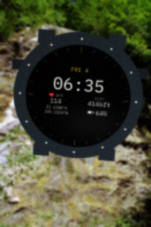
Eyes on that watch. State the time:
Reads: 6:35
